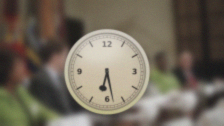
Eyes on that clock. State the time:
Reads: 6:28
